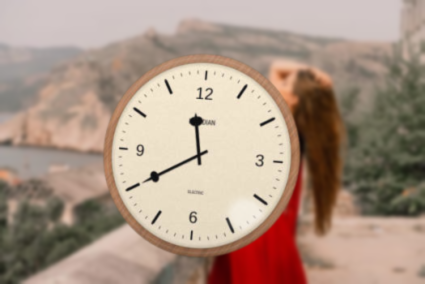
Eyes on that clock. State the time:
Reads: 11:40
